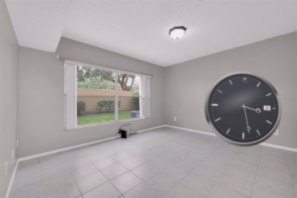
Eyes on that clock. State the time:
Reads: 3:28
